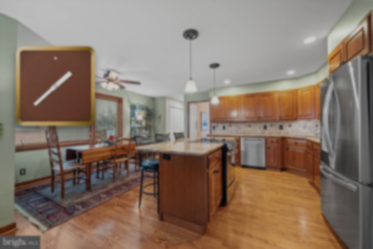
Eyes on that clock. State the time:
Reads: 1:38
